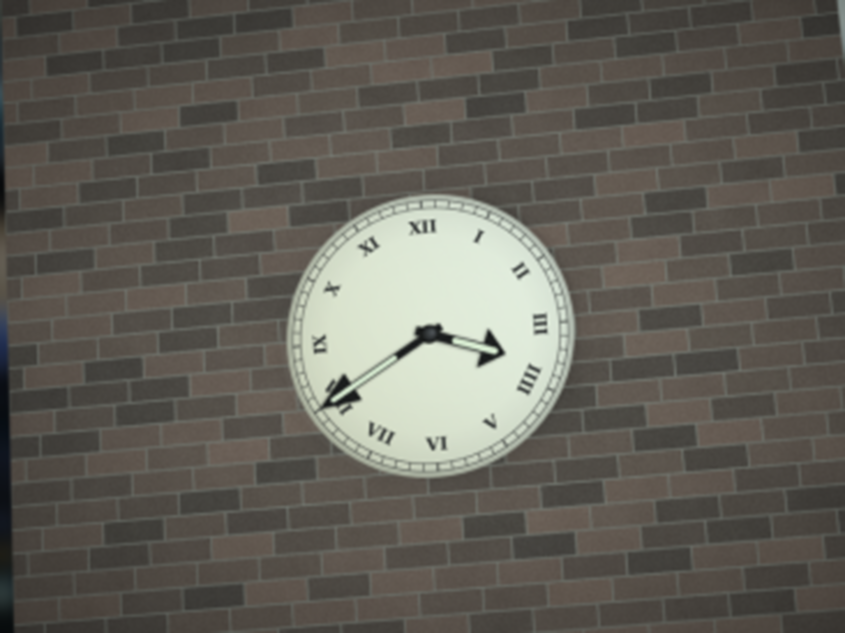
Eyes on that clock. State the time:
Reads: 3:40
